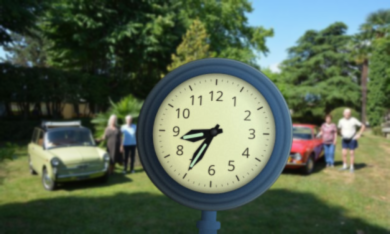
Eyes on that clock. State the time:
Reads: 8:35
